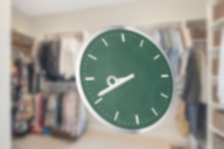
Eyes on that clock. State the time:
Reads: 8:41
